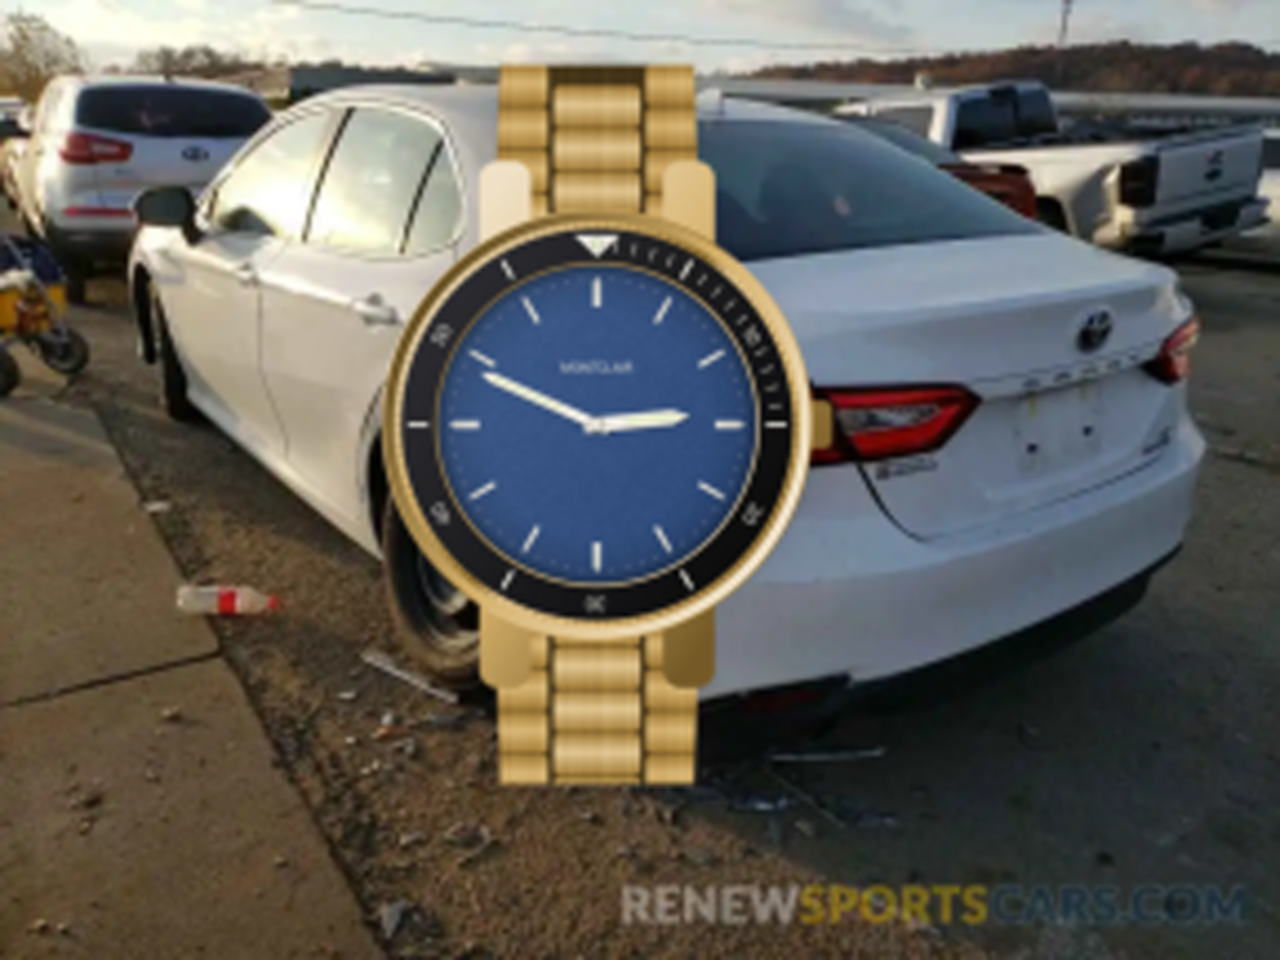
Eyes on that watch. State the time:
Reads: 2:49
